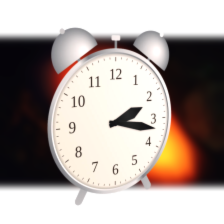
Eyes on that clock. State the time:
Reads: 2:17
